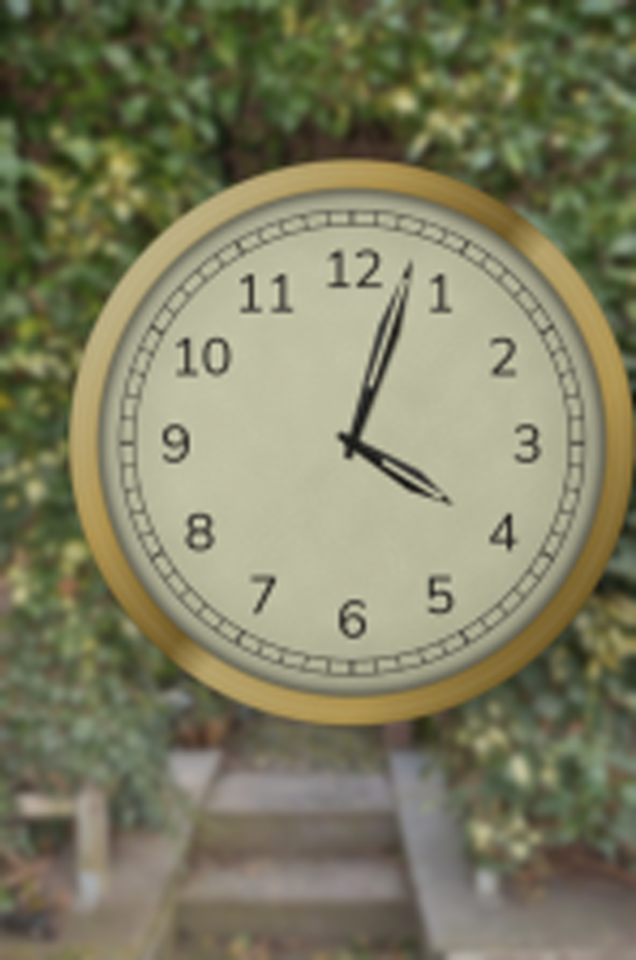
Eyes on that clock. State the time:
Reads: 4:03
